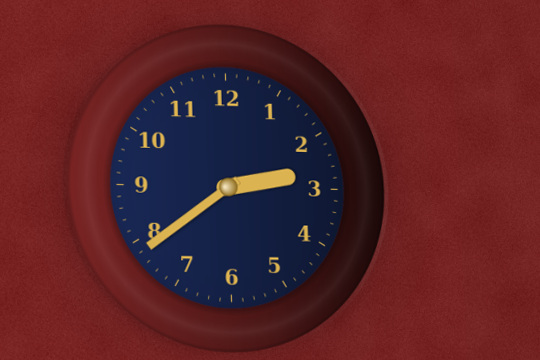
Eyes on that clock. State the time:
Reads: 2:39
